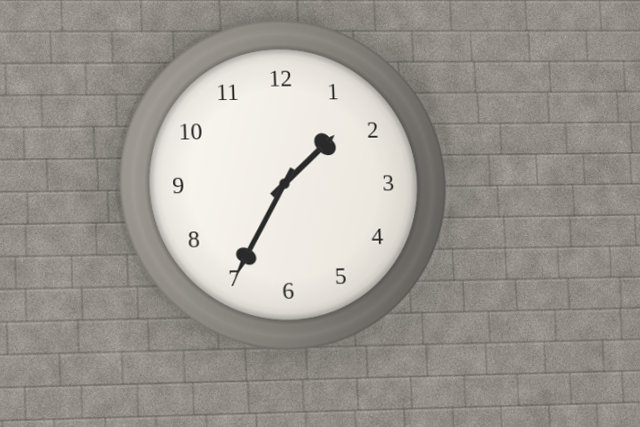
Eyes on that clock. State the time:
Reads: 1:35
